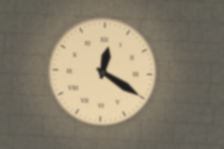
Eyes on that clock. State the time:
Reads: 12:20
